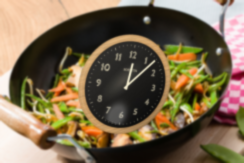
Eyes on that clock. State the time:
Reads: 12:07
